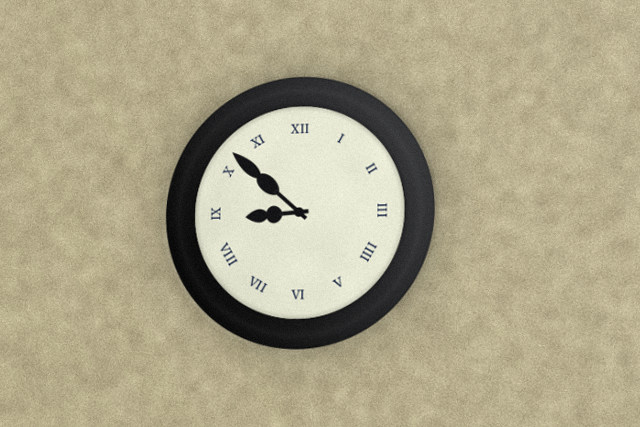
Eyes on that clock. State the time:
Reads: 8:52
